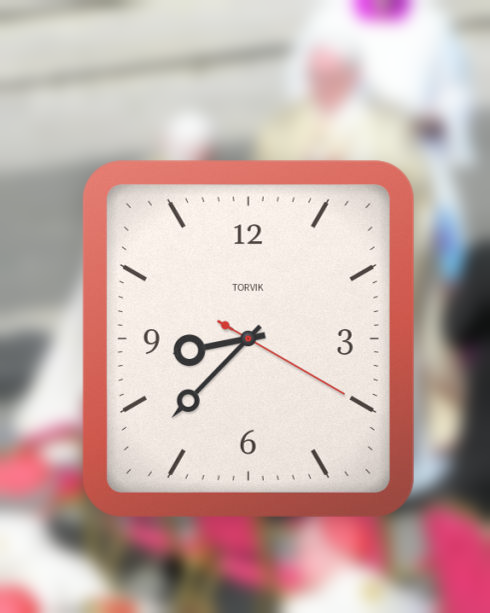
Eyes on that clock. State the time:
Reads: 8:37:20
